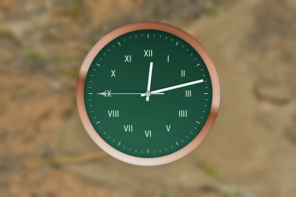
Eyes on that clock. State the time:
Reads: 12:12:45
